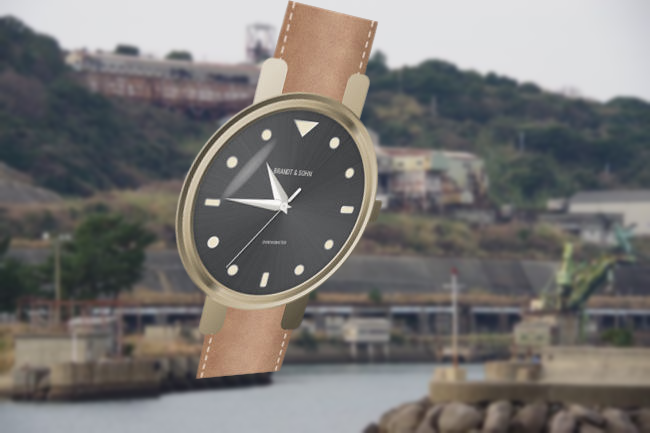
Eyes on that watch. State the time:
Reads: 10:45:36
